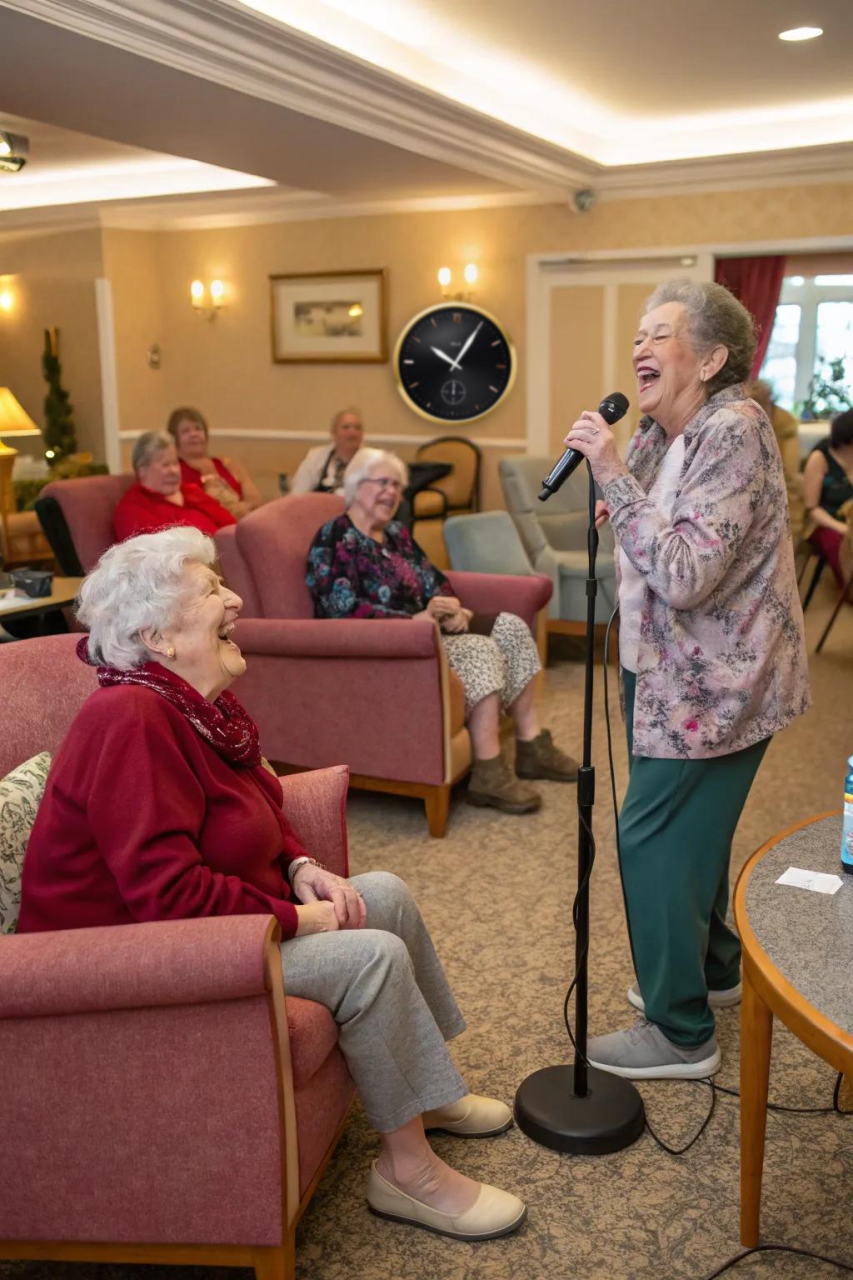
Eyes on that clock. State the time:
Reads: 10:05
